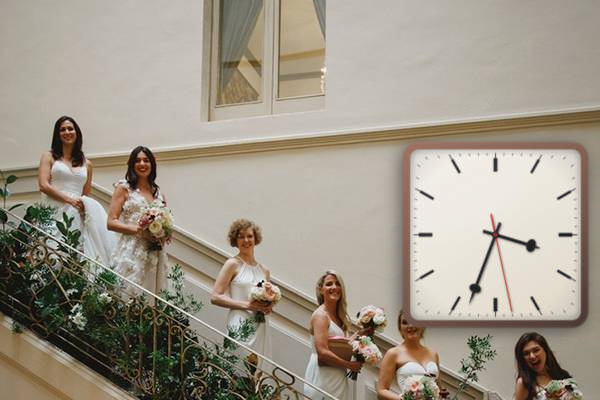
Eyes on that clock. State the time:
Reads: 3:33:28
